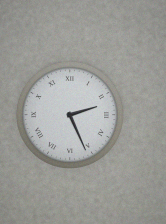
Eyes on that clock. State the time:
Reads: 2:26
